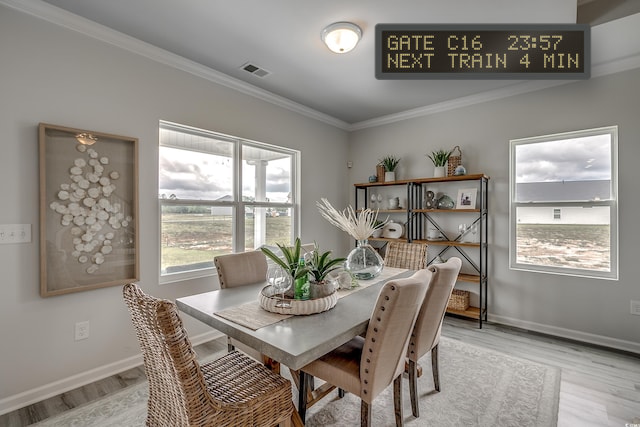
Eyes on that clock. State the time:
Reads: 23:57
